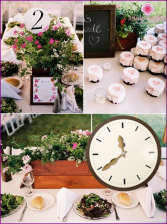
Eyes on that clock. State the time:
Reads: 11:39
